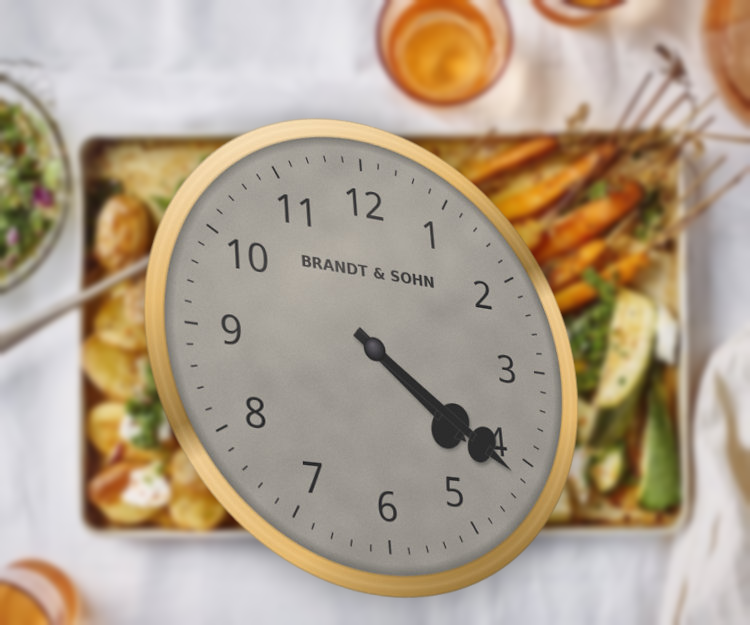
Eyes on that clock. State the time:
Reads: 4:21
